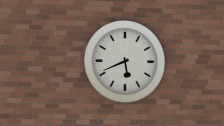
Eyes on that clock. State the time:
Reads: 5:41
